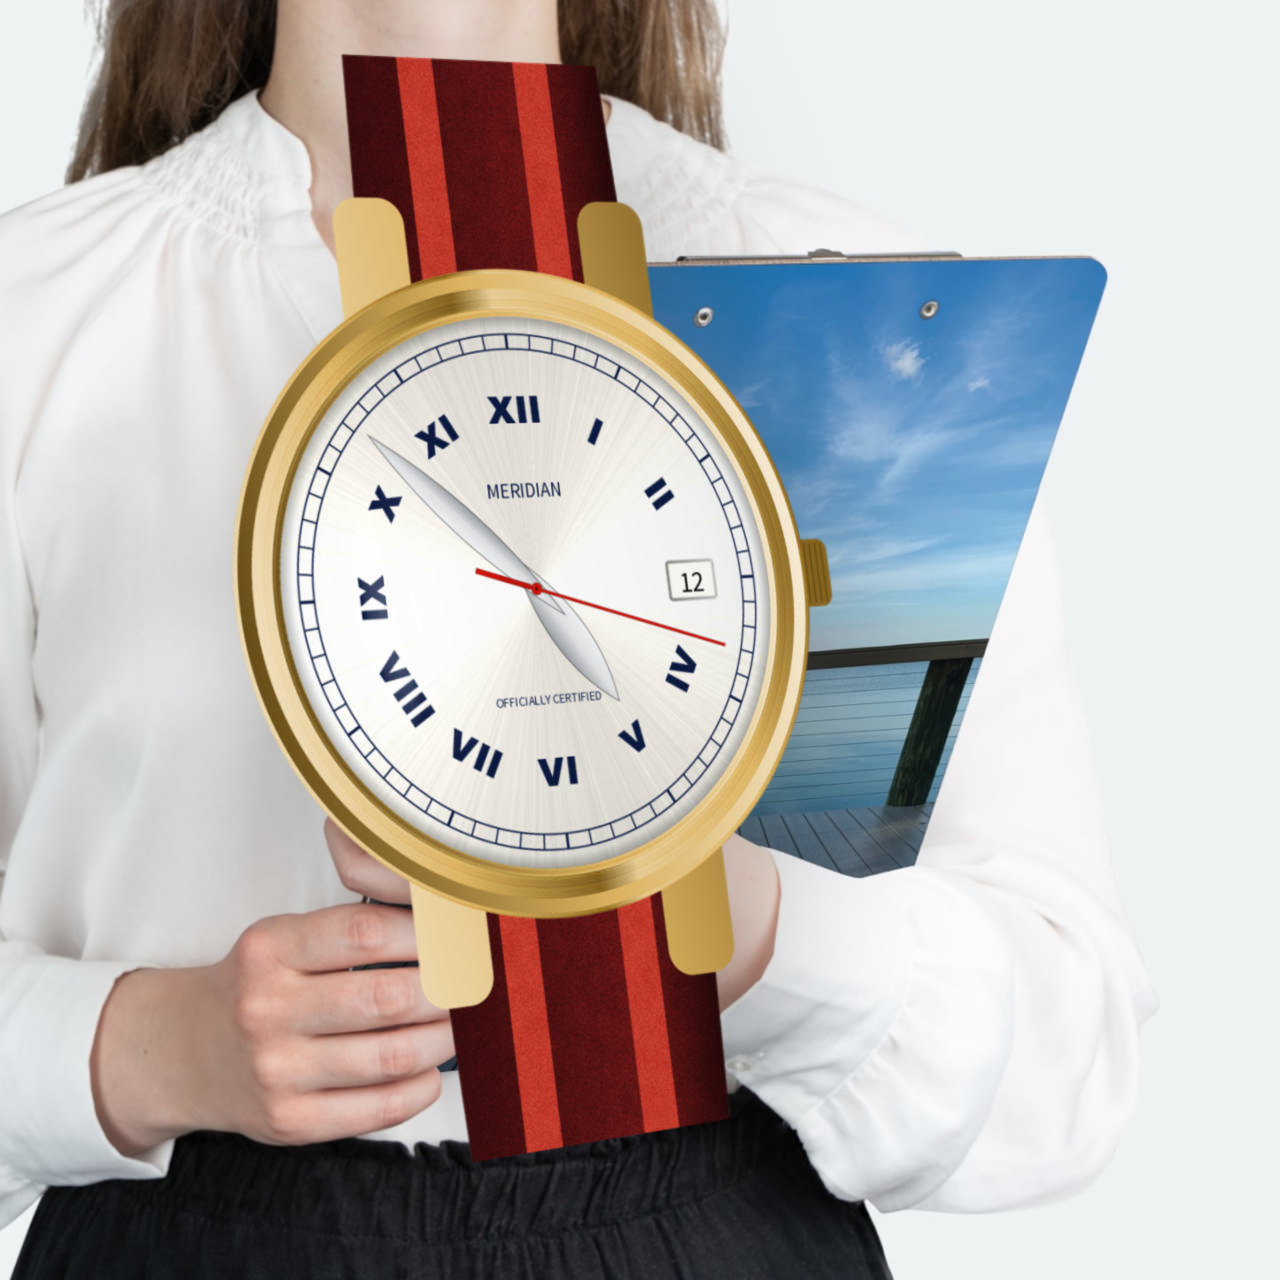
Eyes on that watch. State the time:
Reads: 4:52:18
